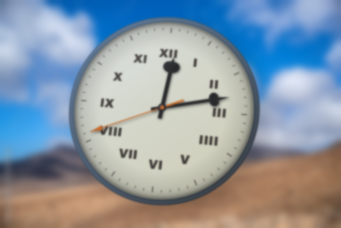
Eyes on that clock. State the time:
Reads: 12:12:41
